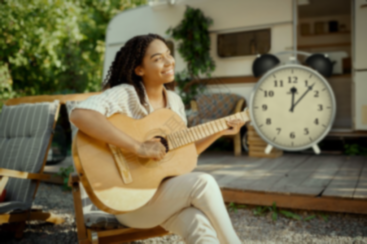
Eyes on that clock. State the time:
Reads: 12:07
